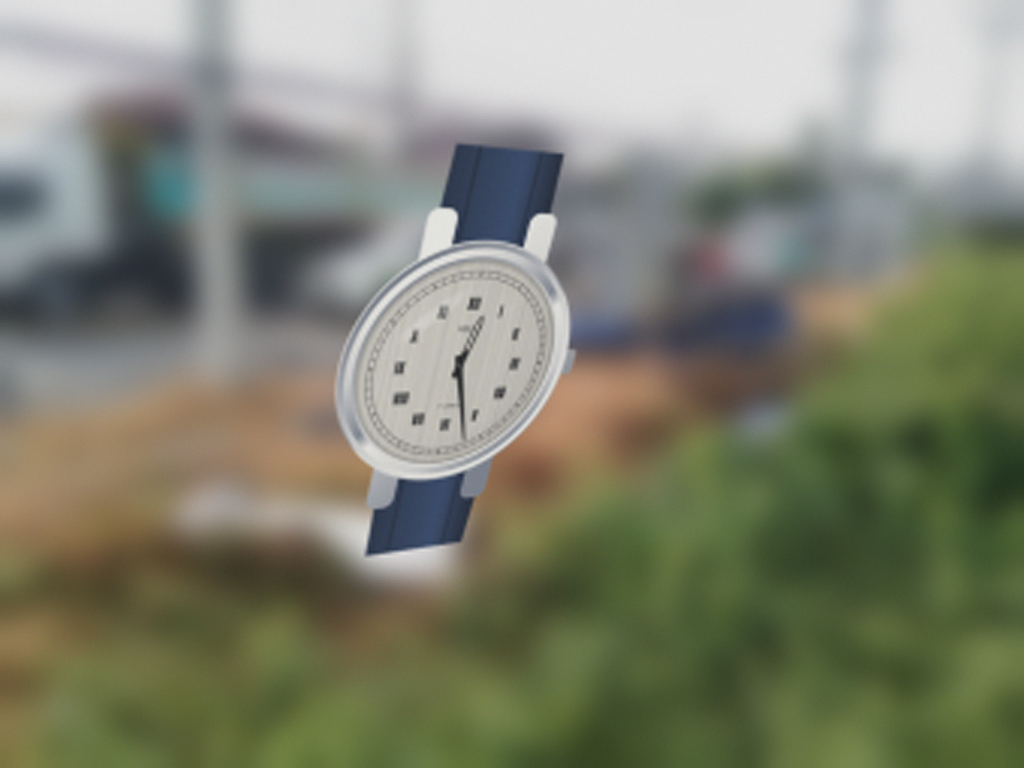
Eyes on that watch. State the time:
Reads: 12:27
